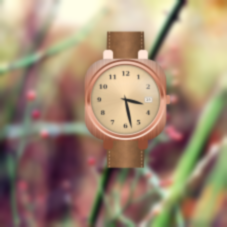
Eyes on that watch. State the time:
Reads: 3:28
